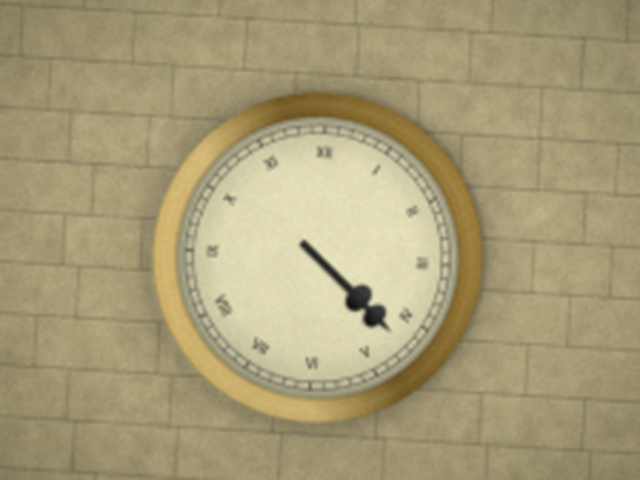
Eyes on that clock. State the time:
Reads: 4:22
